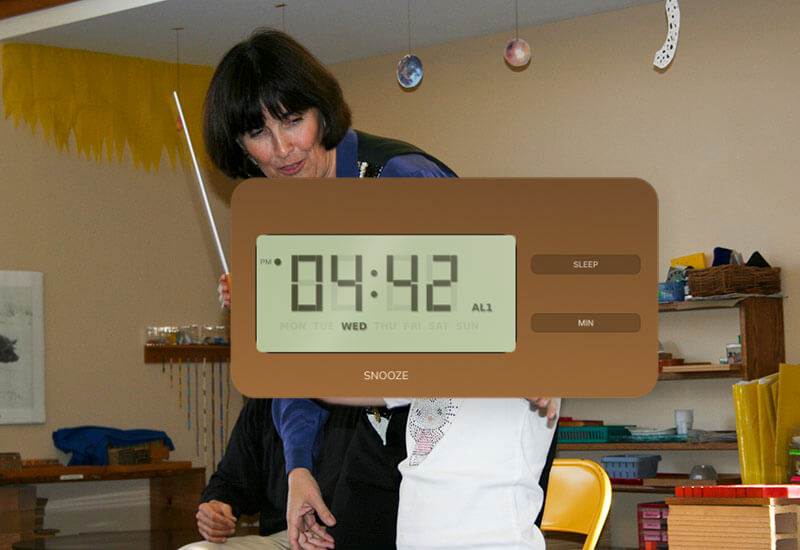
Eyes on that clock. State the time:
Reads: 4:42
